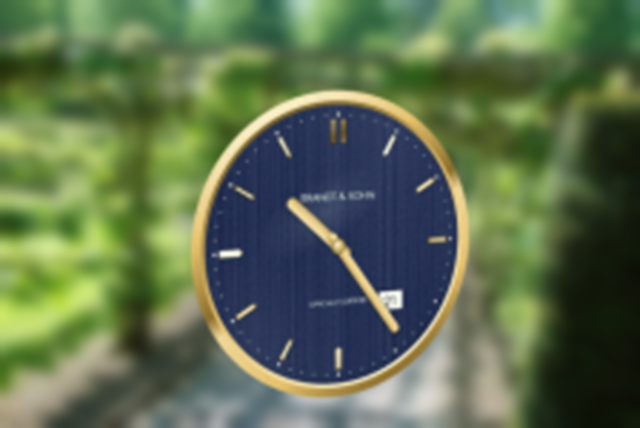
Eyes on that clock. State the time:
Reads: 10:24
